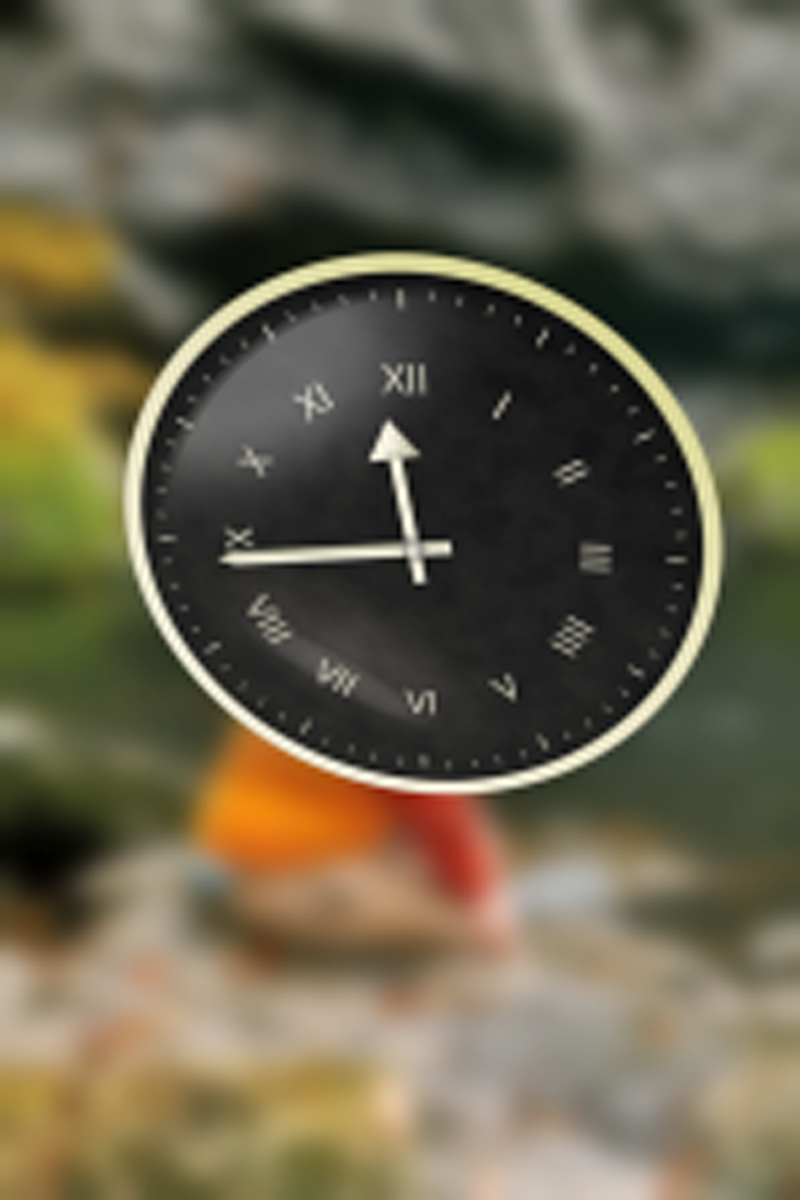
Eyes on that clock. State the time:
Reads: 11:44
